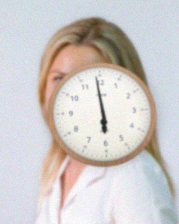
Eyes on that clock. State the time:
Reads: 5:59
